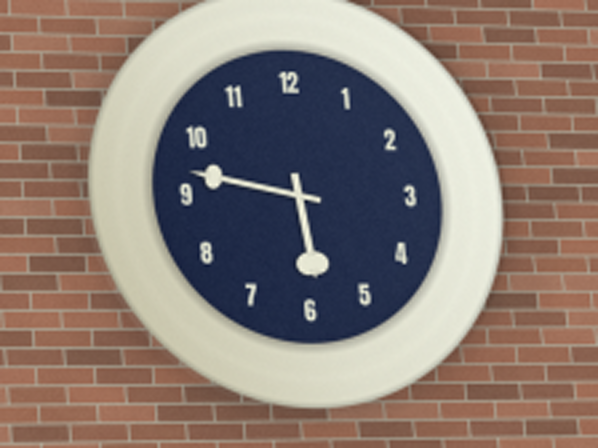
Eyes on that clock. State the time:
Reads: 5:47
